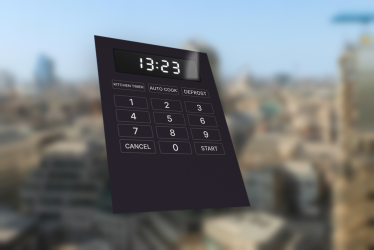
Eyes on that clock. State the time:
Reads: 13:23
